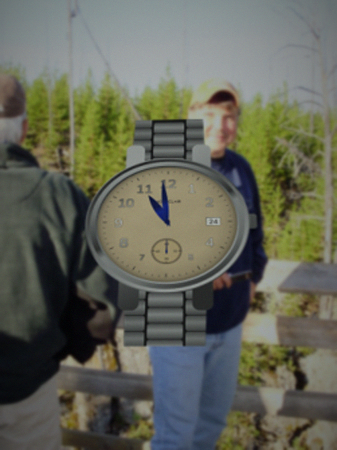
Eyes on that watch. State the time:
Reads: 10:59
